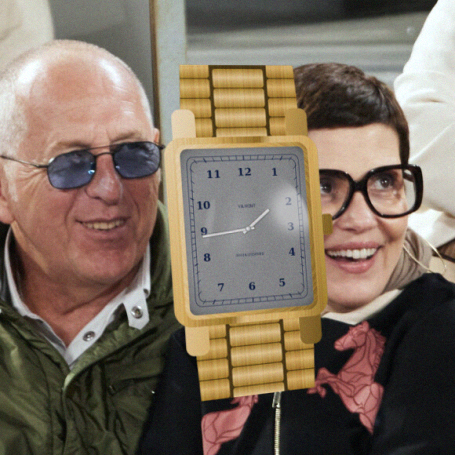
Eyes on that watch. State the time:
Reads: 1:44
